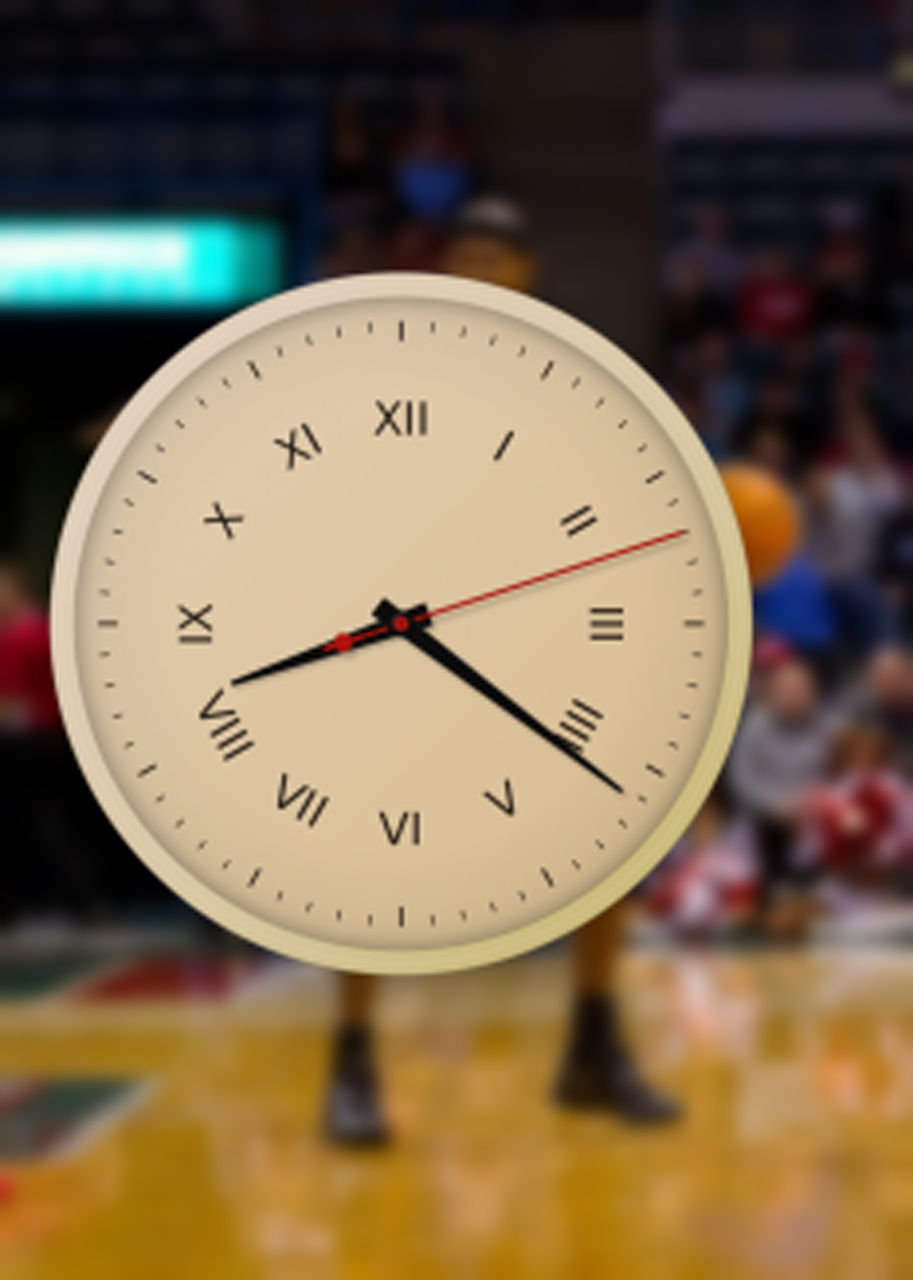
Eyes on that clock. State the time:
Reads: 8:21:12
